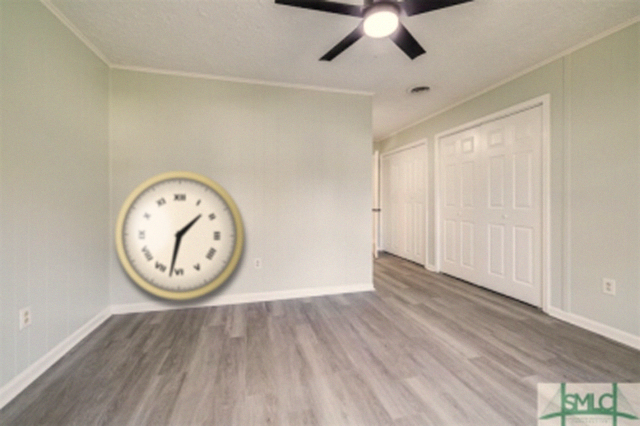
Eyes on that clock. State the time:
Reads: 1:32
